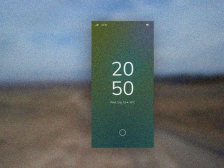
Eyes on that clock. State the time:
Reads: 20:50
